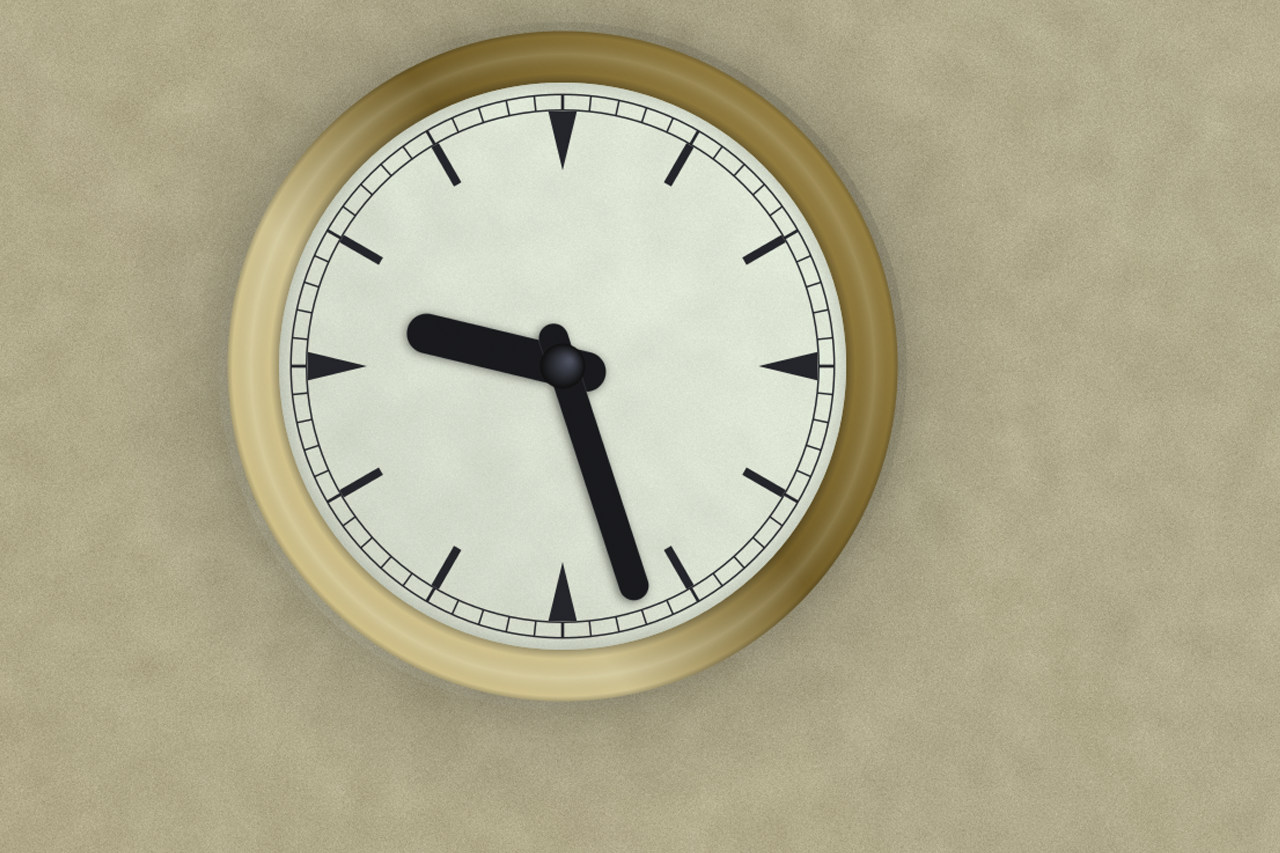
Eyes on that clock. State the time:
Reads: 9:27
